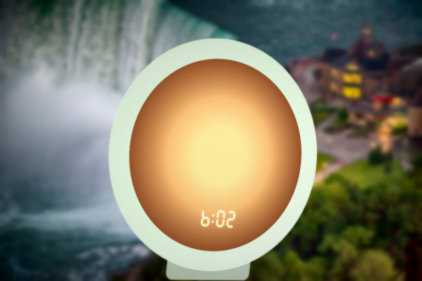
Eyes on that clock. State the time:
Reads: 6:02
